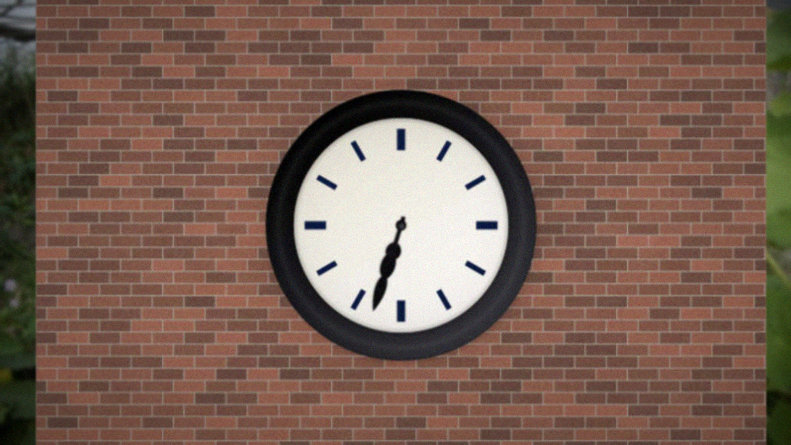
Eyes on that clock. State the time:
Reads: 6:33
